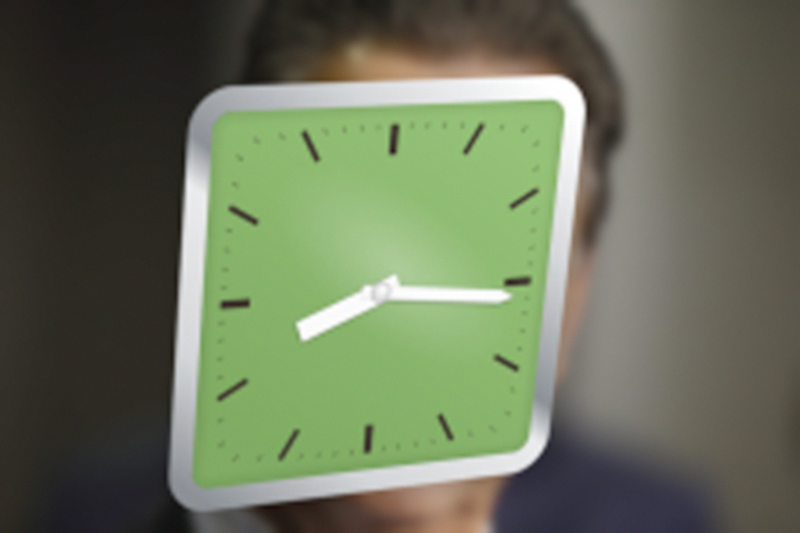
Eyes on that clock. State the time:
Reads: 8:16
